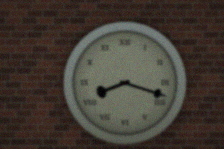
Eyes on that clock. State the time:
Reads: 8:18
